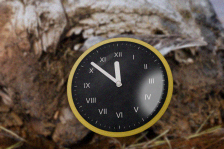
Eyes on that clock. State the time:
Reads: 11:52
